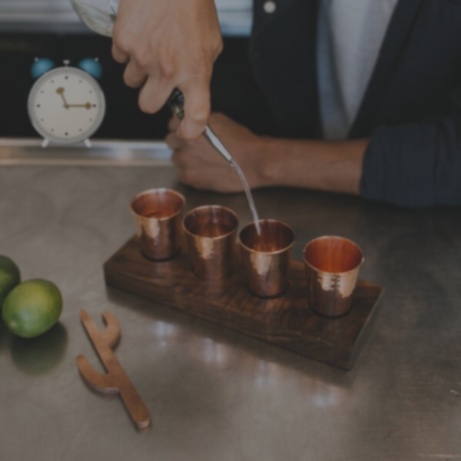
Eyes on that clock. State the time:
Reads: 11:15
